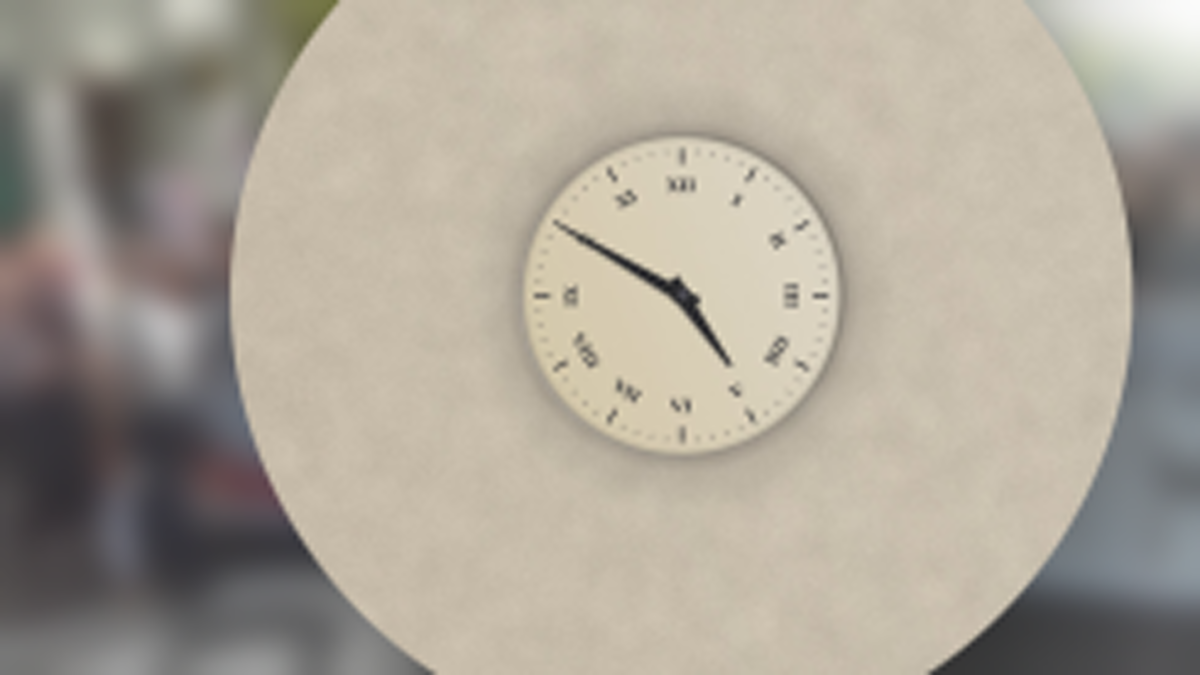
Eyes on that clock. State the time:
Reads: 4:50
